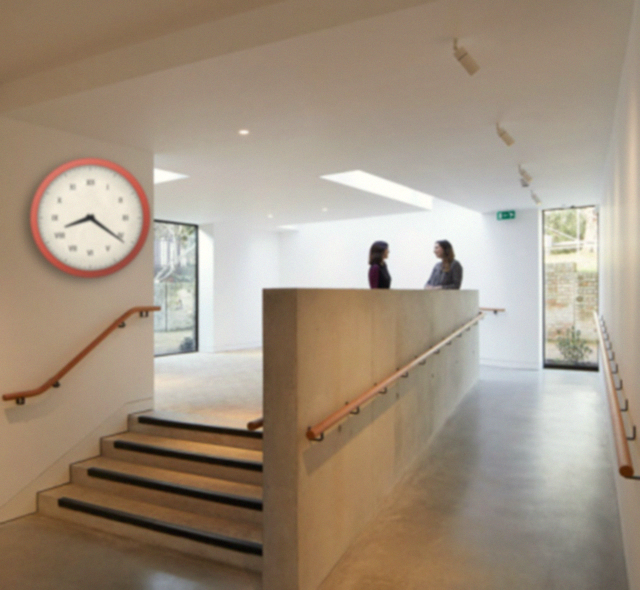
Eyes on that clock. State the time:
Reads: 8:21
